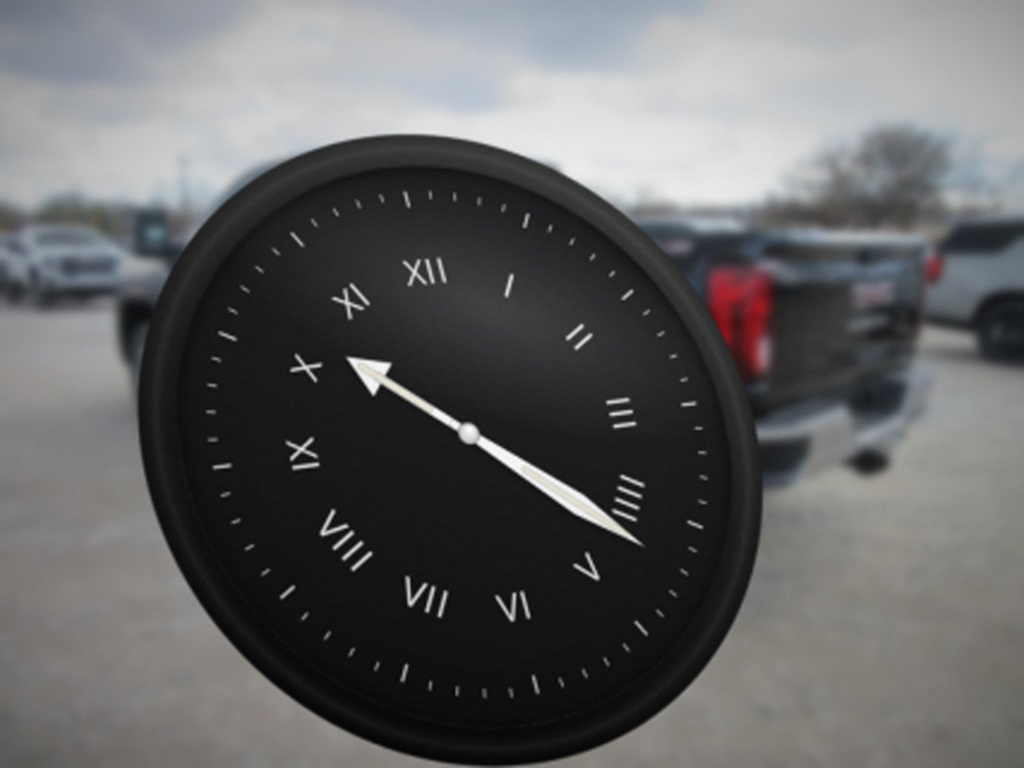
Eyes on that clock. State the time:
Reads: 10:22
